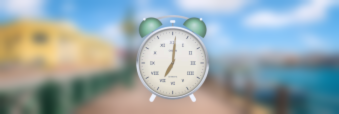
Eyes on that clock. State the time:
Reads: 7:01
